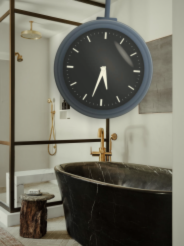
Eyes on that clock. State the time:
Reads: 5:33
